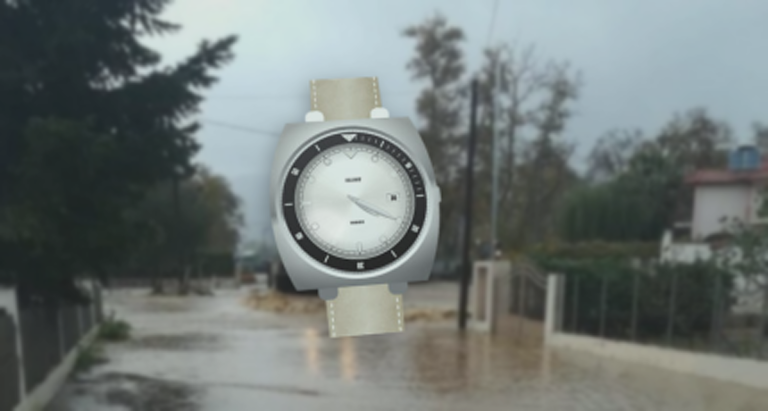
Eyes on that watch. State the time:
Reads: 4:20
